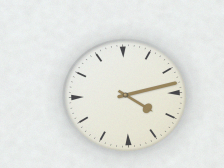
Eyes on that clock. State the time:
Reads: 4:13
